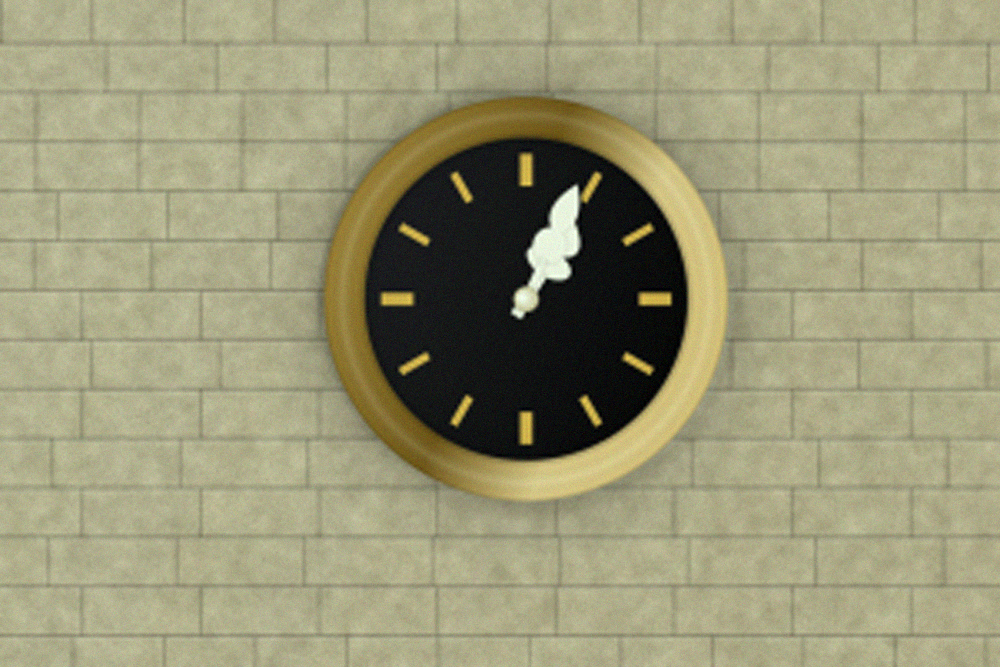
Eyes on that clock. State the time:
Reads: 1:04
